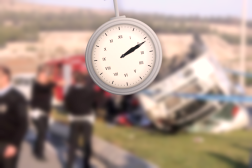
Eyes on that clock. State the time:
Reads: 2:11
